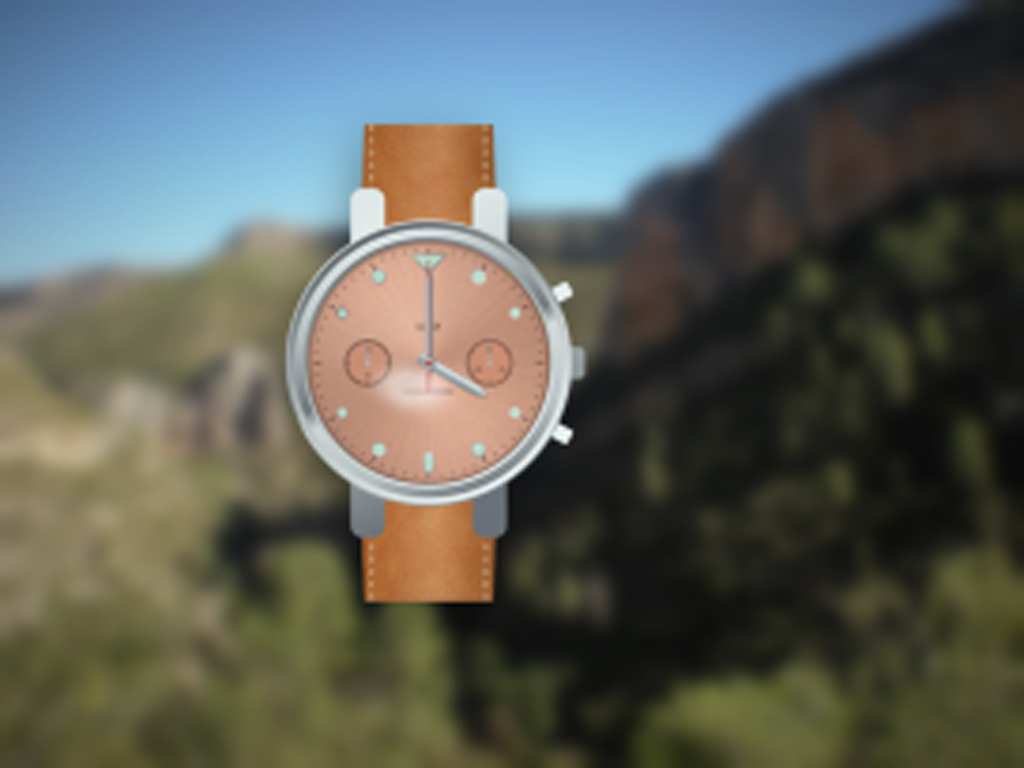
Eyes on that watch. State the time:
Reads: 4:00
